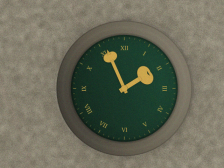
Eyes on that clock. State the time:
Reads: 1:56
